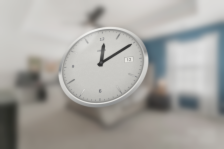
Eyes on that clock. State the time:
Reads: 12:10
